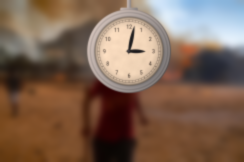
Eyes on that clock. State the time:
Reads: 3:02
